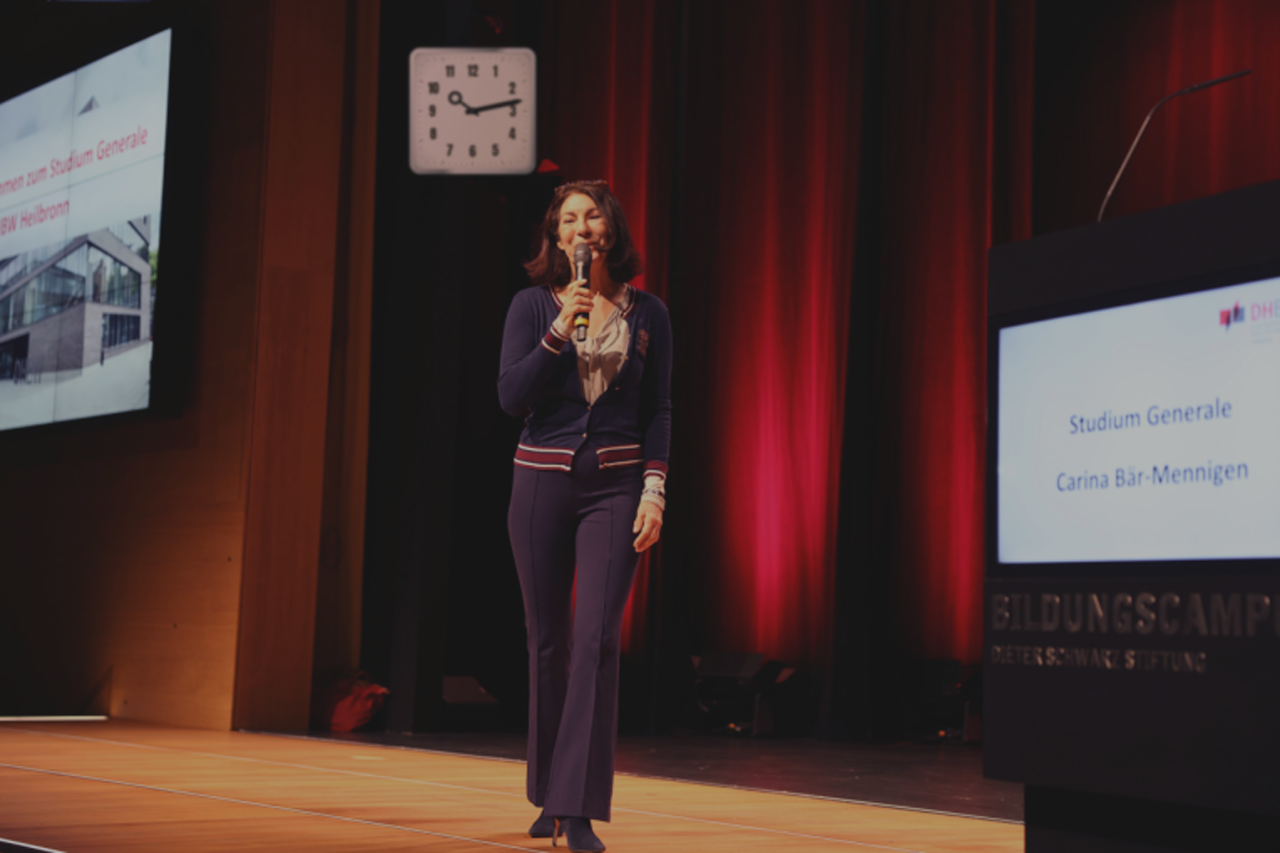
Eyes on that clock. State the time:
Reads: 10:13
